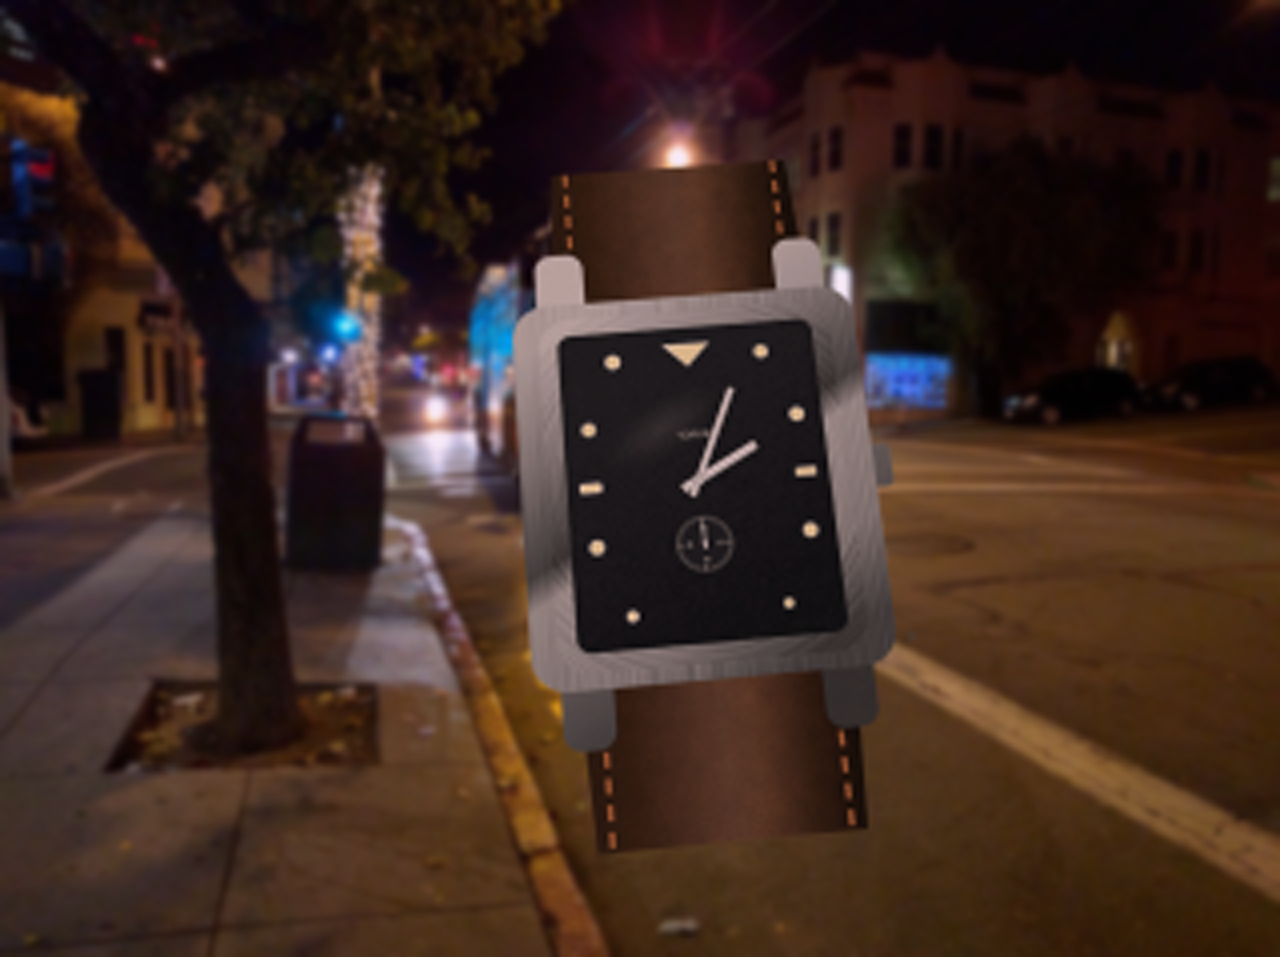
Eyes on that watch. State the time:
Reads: 2:04
